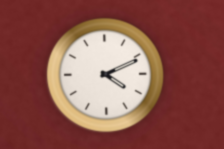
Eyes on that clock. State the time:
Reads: 4:11
